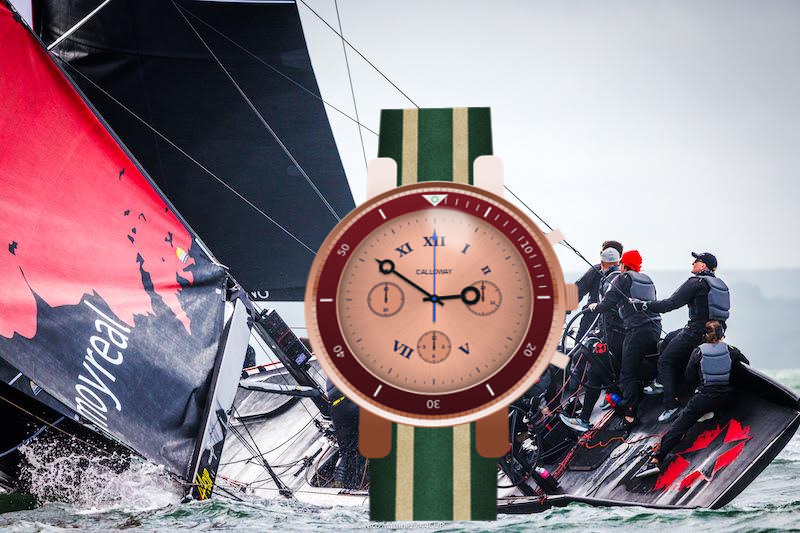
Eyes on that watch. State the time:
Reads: 2:51
